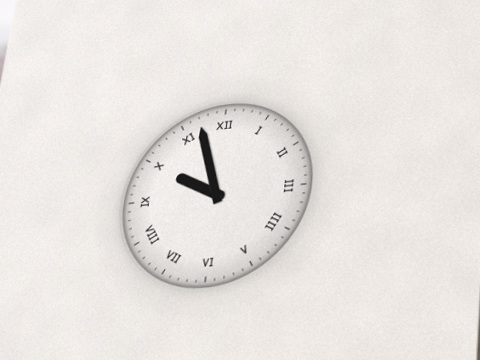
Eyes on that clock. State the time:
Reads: 9:57
